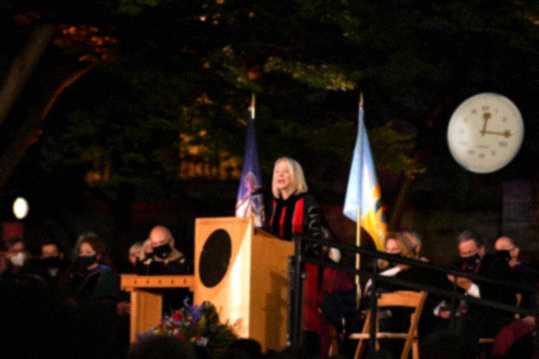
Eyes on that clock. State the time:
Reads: 12:16
